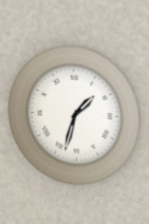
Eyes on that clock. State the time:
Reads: 1:33
